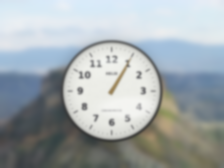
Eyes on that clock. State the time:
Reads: 1:05
